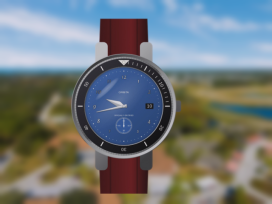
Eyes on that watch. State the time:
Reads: 9:43
